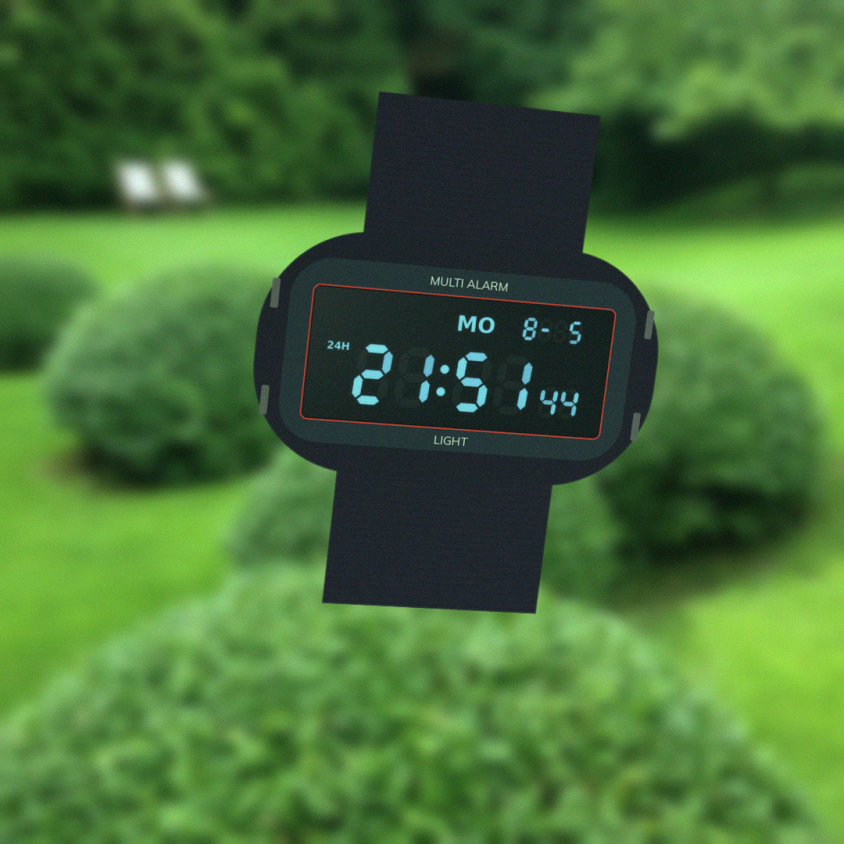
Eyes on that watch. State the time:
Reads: 21:51:44
